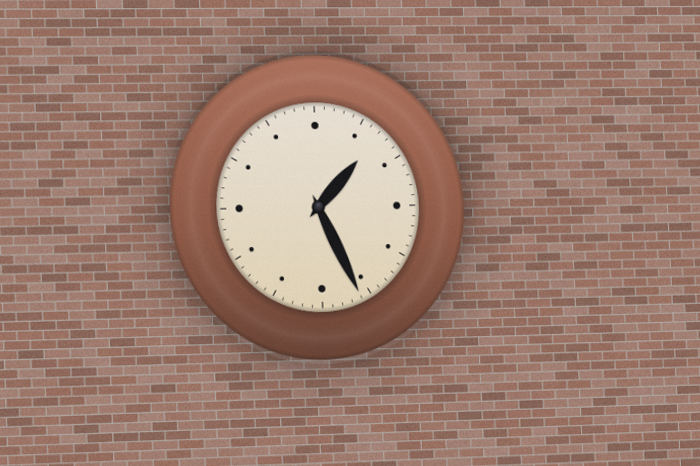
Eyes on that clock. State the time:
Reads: 1:26
